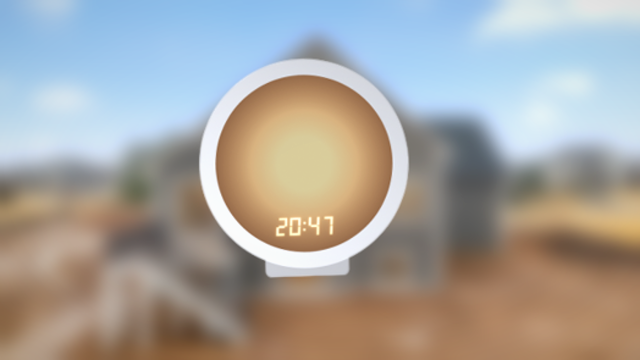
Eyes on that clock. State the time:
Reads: 20:47
